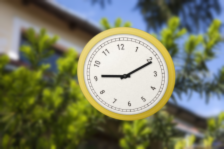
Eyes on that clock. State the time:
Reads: 9:11
